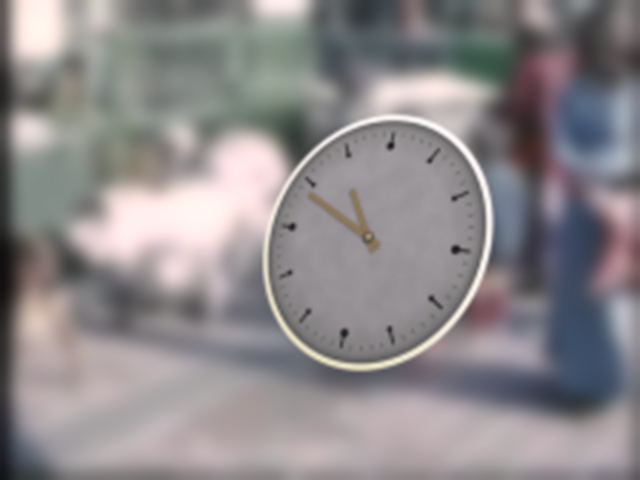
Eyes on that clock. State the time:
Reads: 10:49
